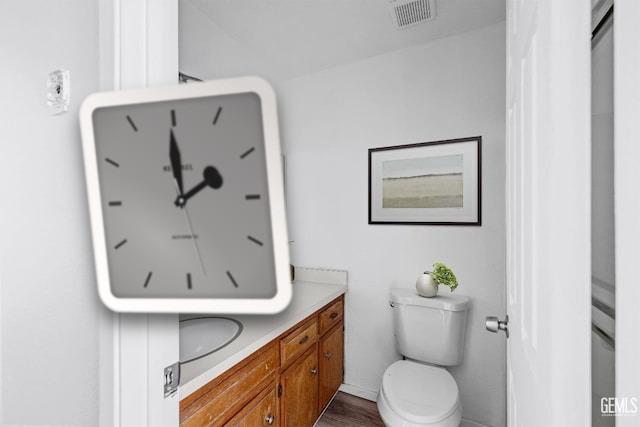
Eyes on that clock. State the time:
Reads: 1:59:28
